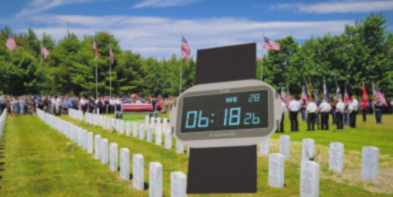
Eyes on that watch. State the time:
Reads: 6:18:26
